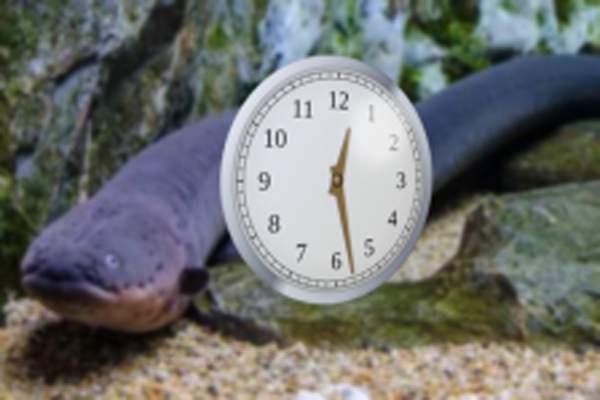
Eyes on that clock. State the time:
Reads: 12:28
